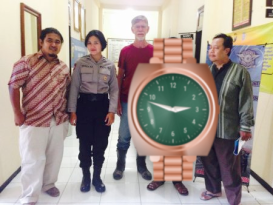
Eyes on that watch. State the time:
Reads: 2:48
